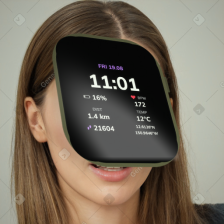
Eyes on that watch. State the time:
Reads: 11:01
